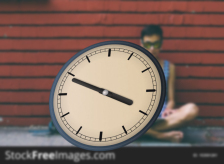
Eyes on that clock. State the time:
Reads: 3:49
